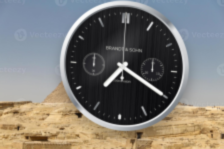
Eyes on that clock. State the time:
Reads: 7:20
